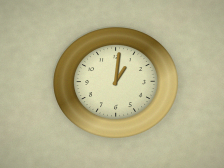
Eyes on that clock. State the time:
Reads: 1:01
